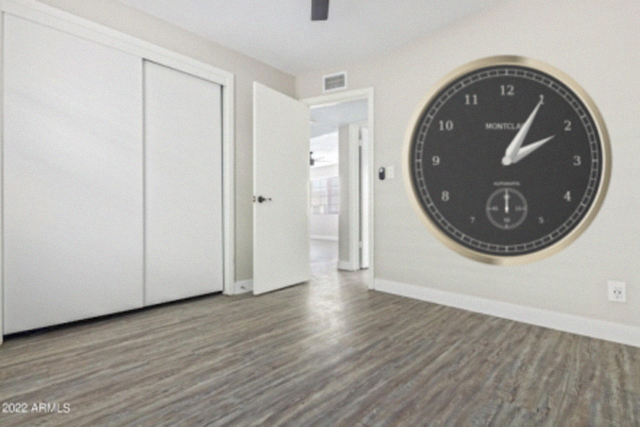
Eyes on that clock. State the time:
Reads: 2:05
